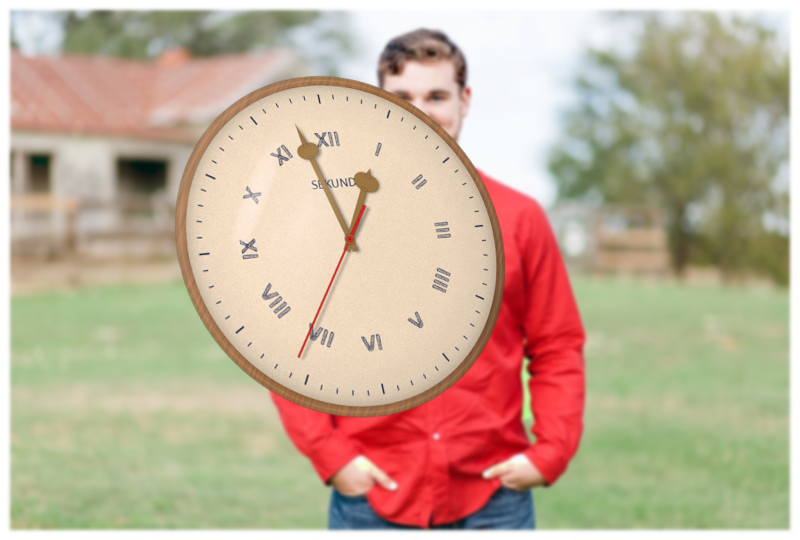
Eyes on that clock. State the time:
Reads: 12:57:36
